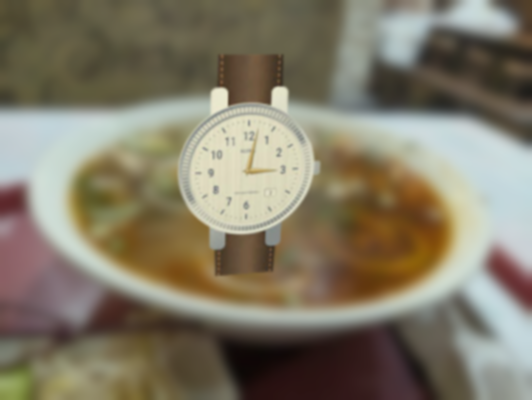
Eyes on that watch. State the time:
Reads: 3:02
